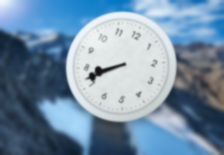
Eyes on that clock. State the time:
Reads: 7:37
